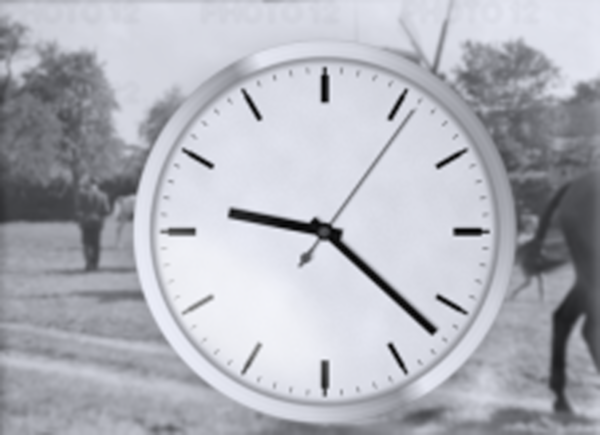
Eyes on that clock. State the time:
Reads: 9:22:06
